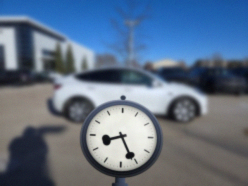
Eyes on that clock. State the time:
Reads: 8:26
